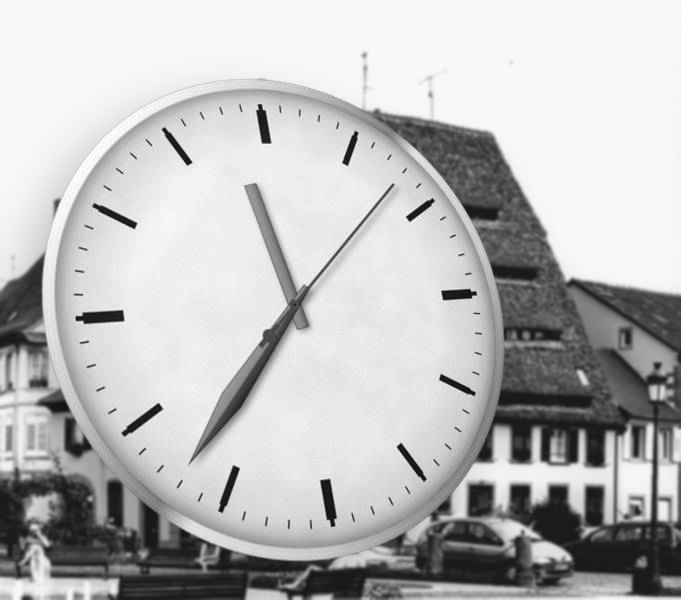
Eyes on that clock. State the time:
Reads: 11:37:08
